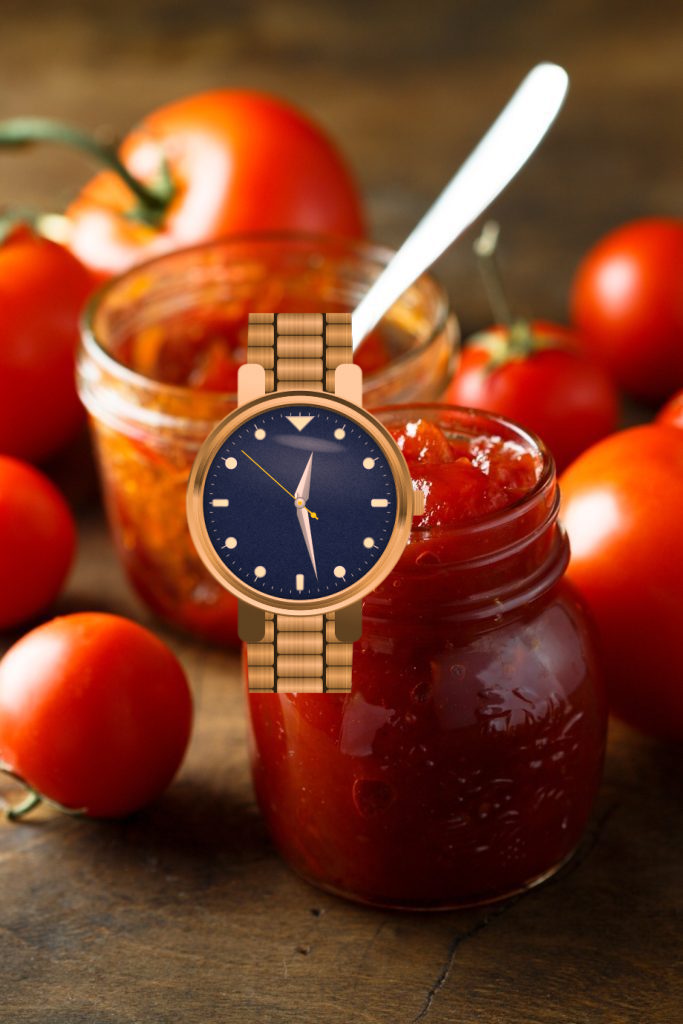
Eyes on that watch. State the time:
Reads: 12:27:52
